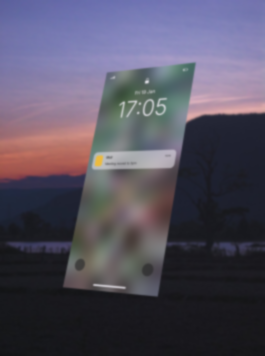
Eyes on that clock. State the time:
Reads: 17:05
